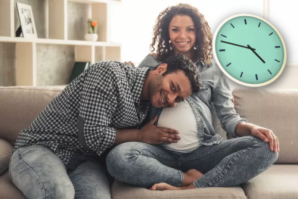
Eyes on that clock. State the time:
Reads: 4:48
